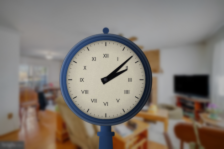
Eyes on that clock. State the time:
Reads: 2:08
